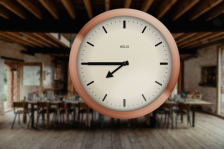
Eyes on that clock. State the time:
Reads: 7:45
